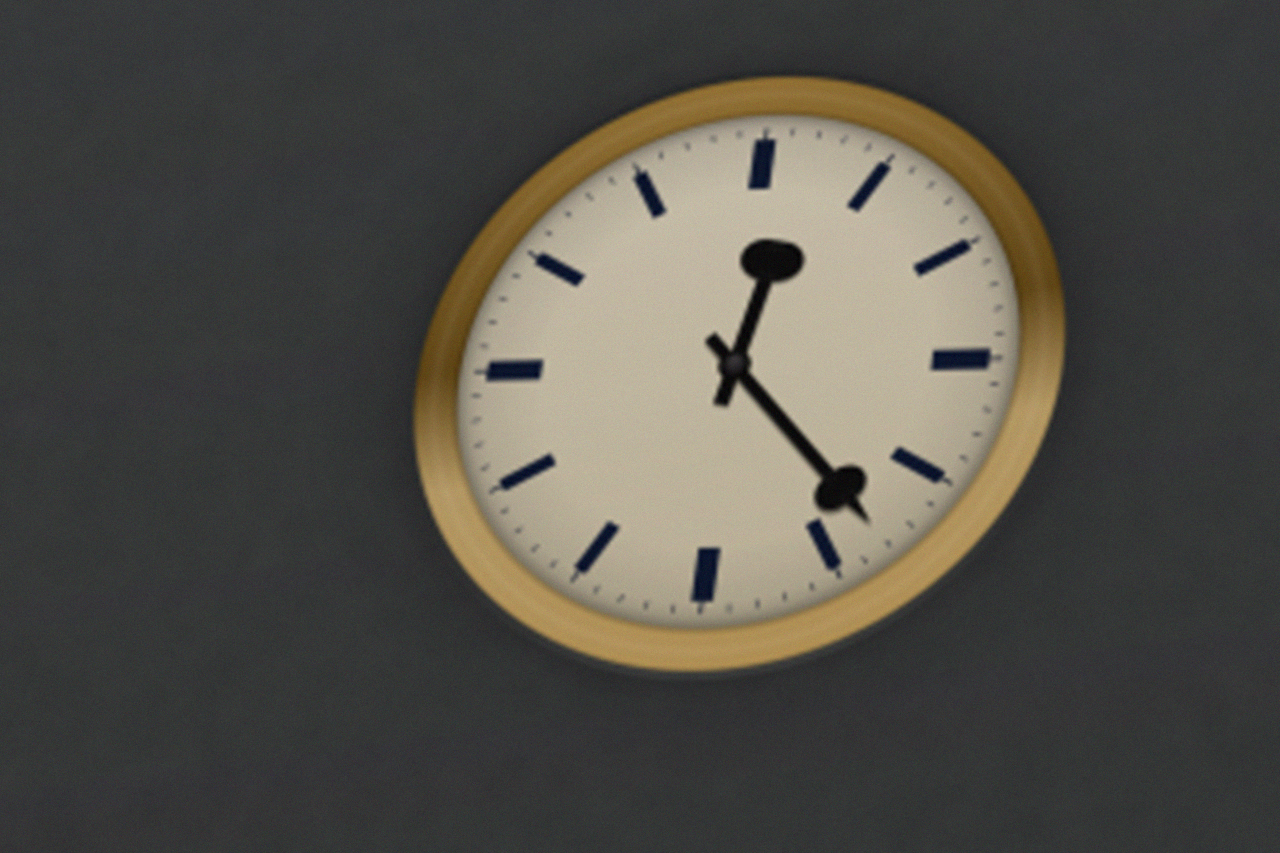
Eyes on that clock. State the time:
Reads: 12:23
